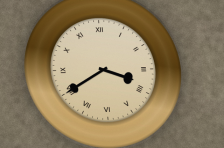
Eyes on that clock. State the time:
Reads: 3:40
